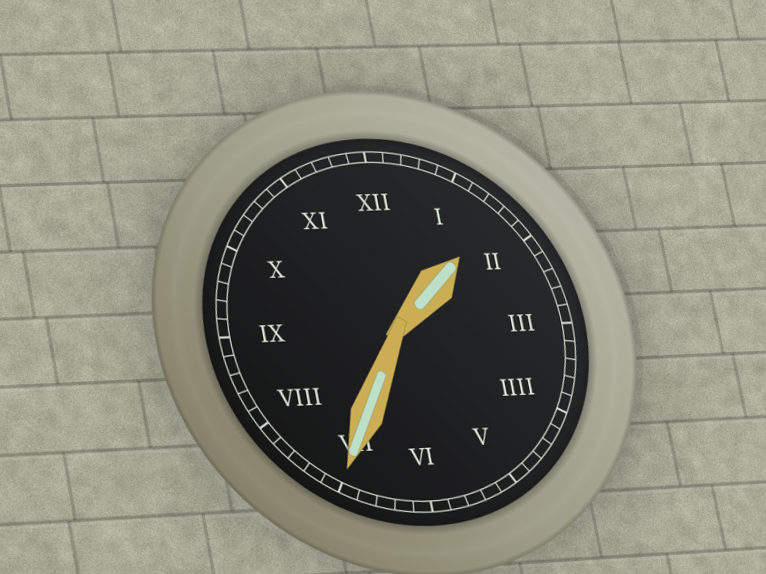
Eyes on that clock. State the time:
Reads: 1:35
